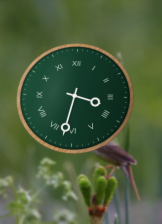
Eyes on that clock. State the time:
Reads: 3:32
